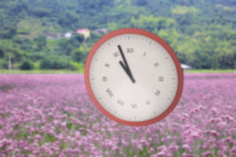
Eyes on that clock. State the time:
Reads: 10:57
